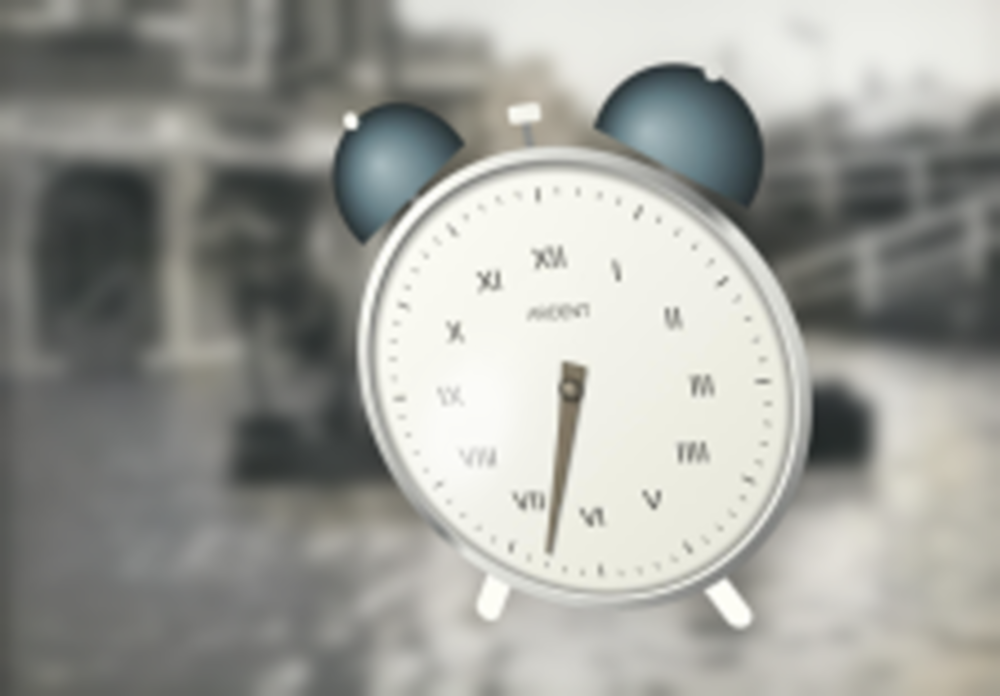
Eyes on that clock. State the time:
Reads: 6:33
